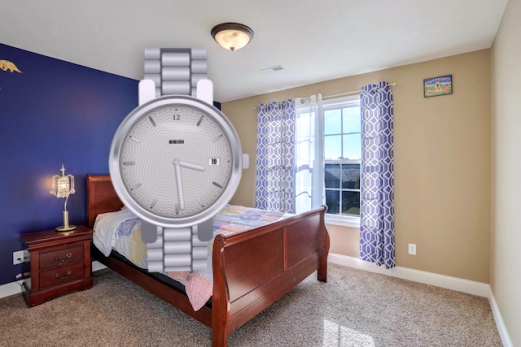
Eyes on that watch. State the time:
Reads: 3:29
